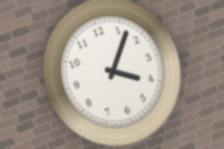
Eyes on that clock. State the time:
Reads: 4:07
